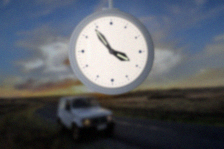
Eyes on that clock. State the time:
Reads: 3:54
